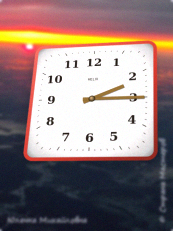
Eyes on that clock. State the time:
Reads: 2:15
